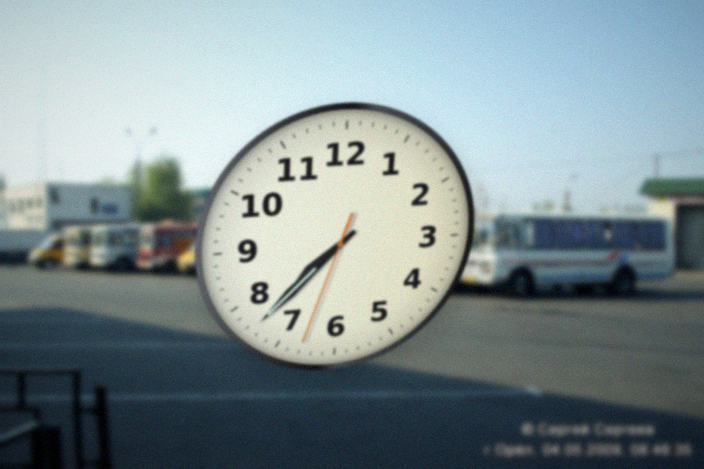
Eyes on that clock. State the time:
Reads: 7:37:33
